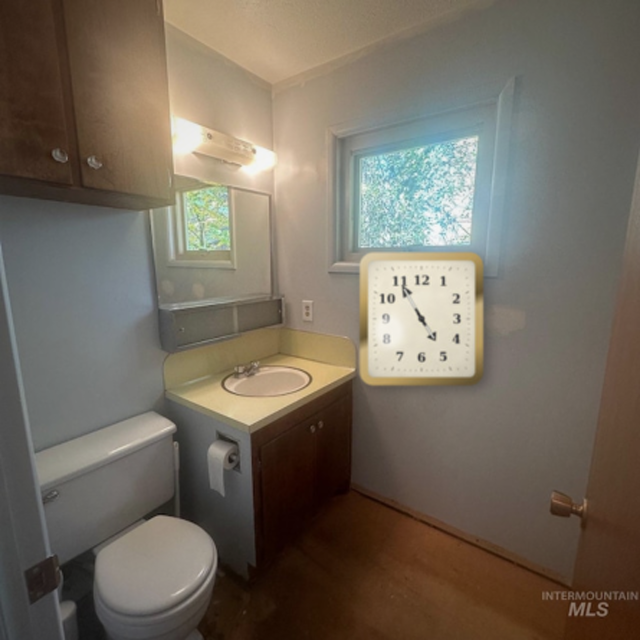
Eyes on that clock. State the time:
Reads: 4:55
